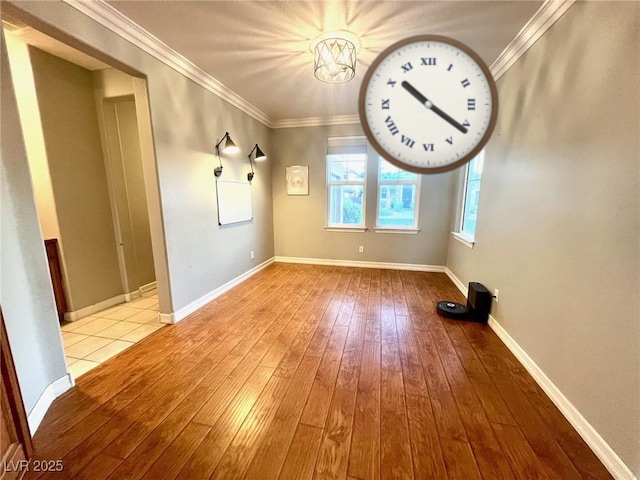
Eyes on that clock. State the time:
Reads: 10:21
